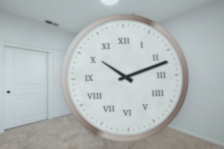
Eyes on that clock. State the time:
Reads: 10:12
